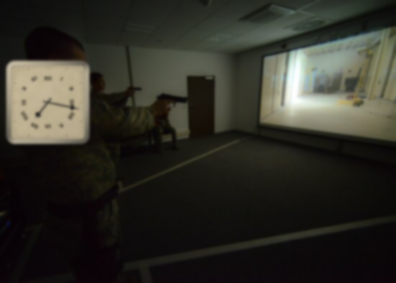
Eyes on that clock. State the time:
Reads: 7:17
